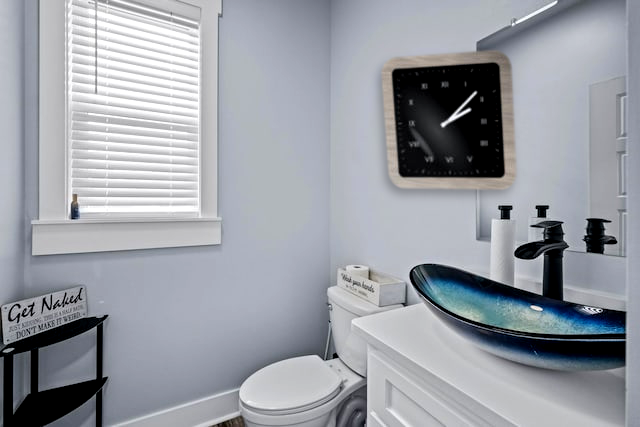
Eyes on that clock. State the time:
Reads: 2:08
